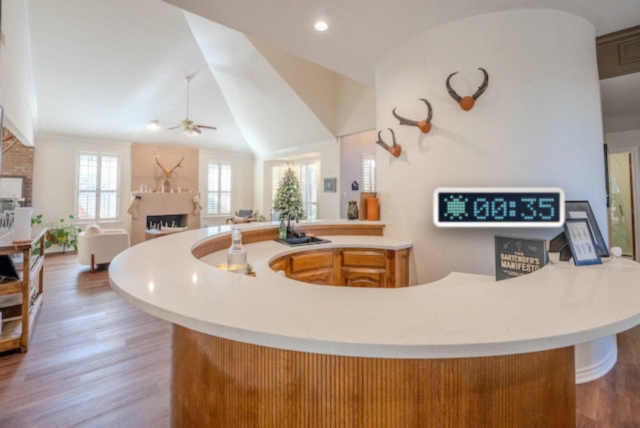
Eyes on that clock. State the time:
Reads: 0:35
